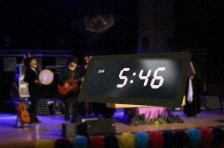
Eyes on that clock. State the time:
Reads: 5:46
